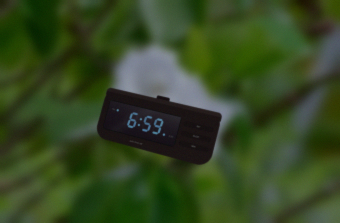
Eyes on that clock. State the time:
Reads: 6:59
